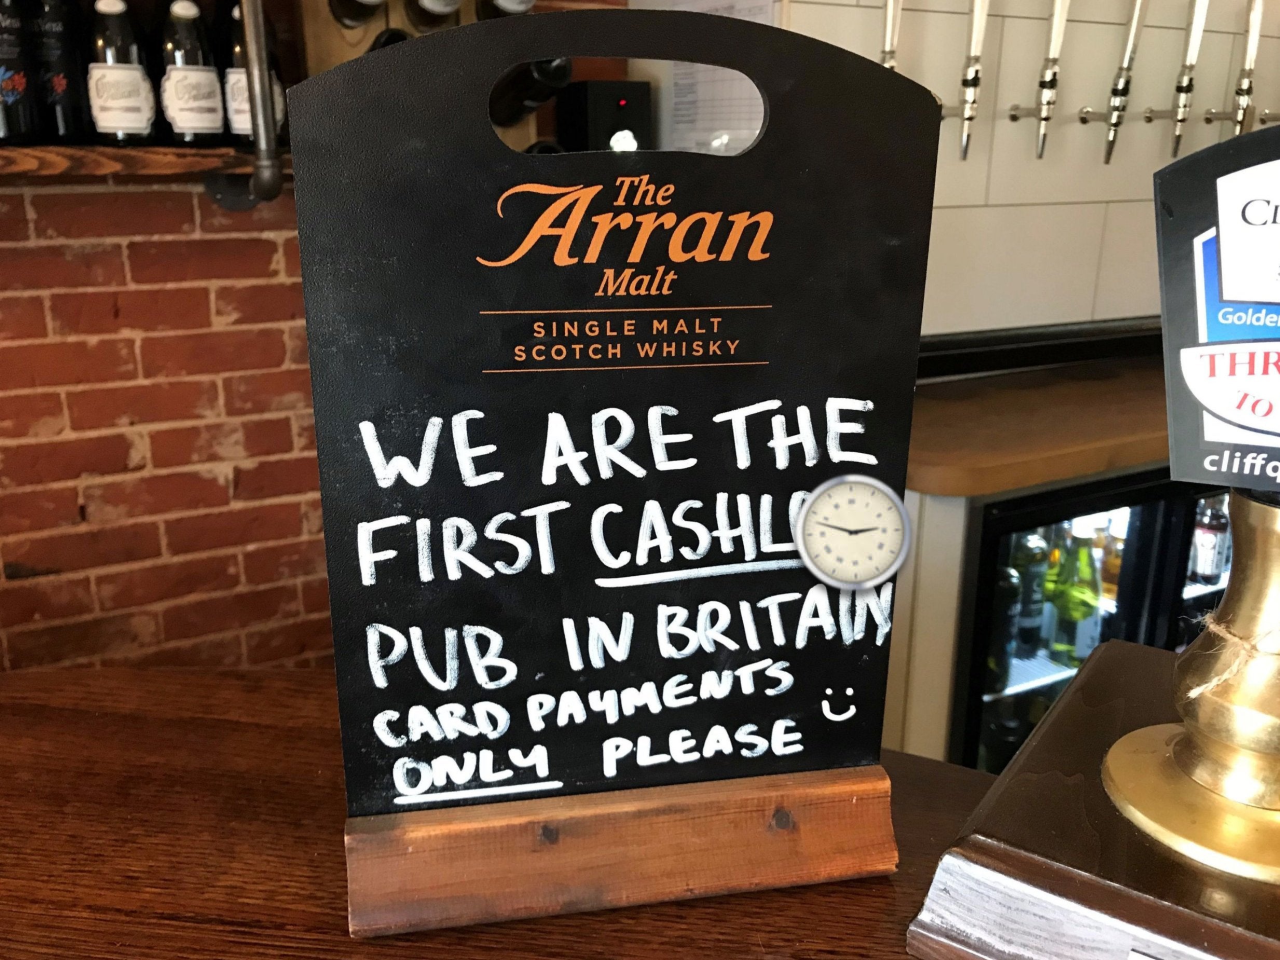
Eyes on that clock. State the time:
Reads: 2:48
